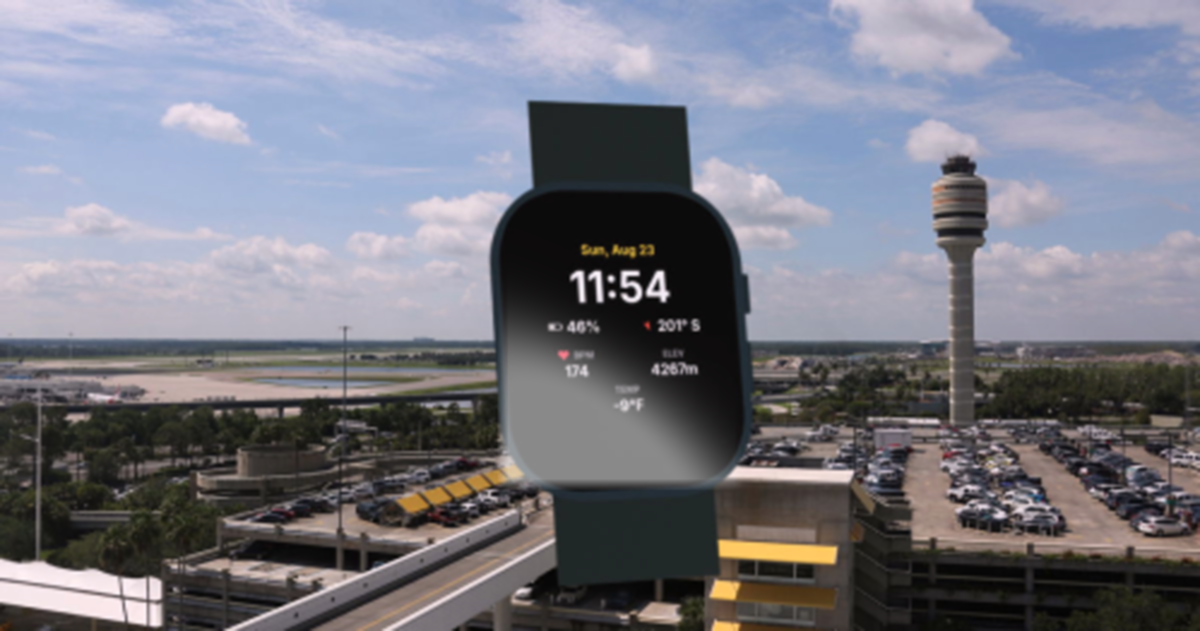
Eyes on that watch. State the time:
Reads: 11:54
